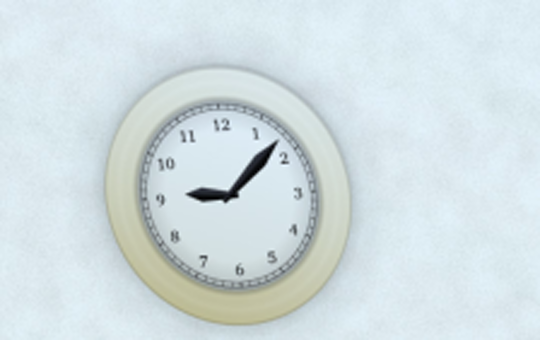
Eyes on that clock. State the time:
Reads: 9:08
